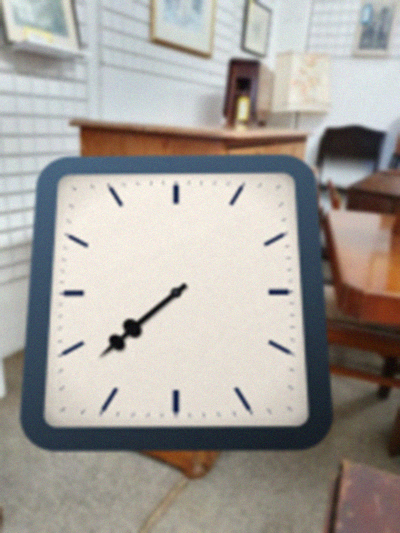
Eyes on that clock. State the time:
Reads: 7:38
